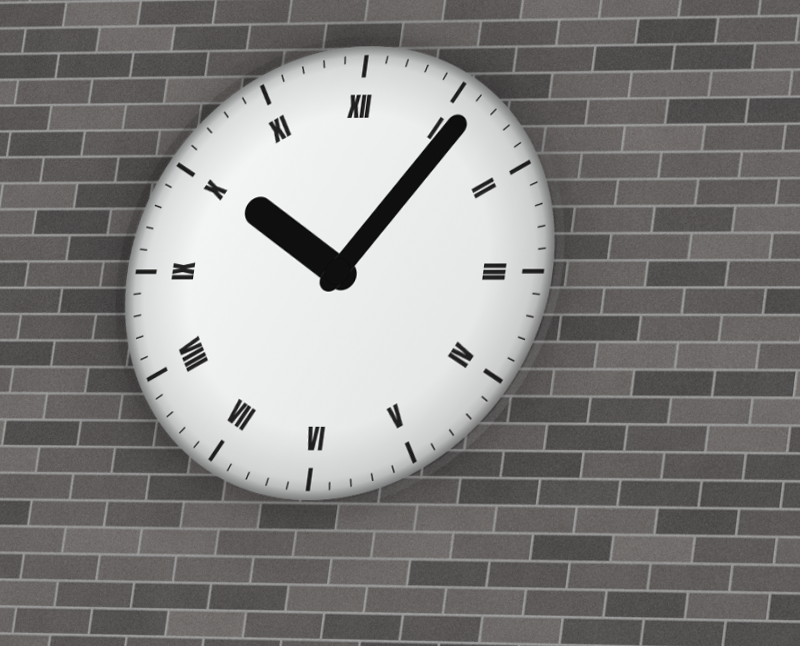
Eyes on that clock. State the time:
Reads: 10:06
